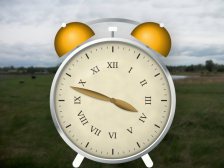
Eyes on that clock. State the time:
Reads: 3:48
